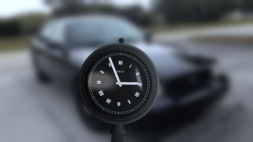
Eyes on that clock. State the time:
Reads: 2:56
